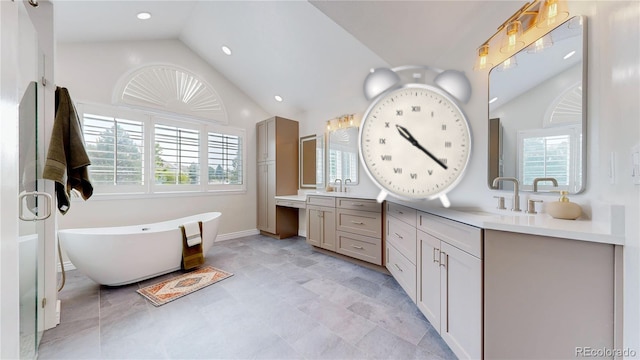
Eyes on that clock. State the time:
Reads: 10:21
